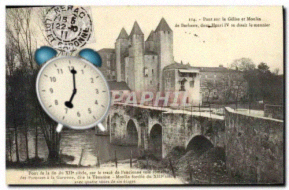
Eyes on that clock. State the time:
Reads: 7:01
